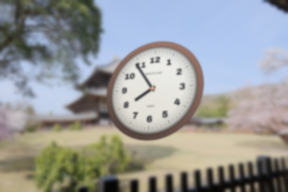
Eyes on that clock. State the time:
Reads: 7:54
